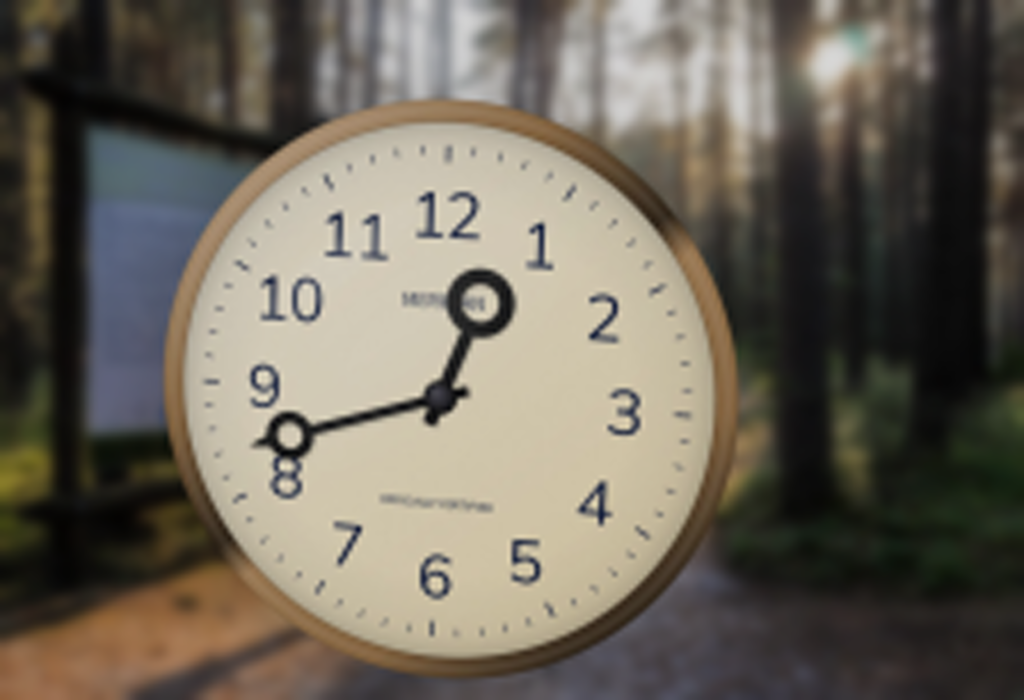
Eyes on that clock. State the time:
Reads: 12:42
